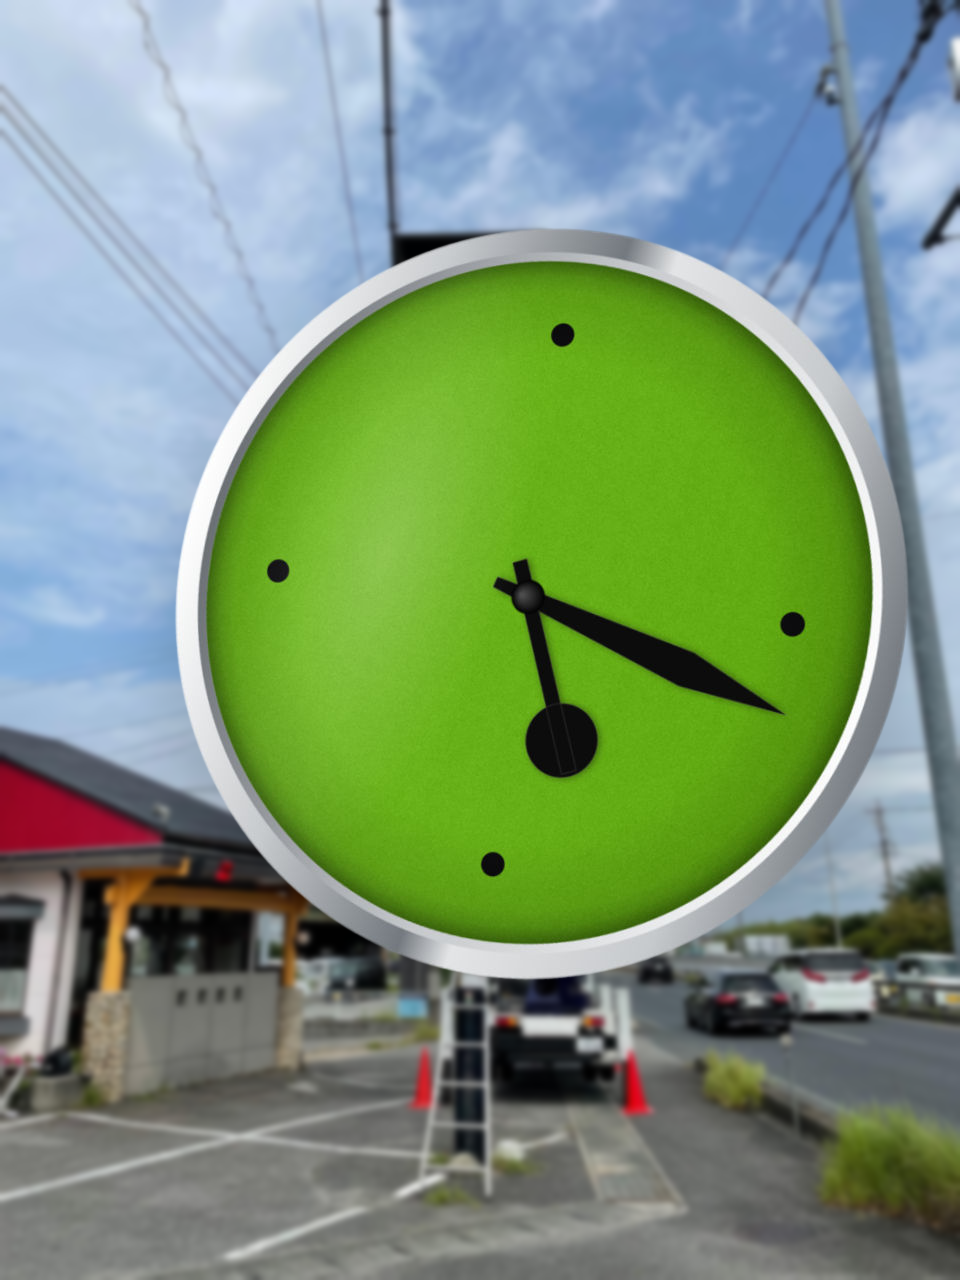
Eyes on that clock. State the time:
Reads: 5:18
